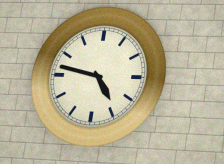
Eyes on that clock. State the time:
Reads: 4:47
